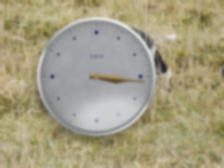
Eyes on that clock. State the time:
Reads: 3:16
